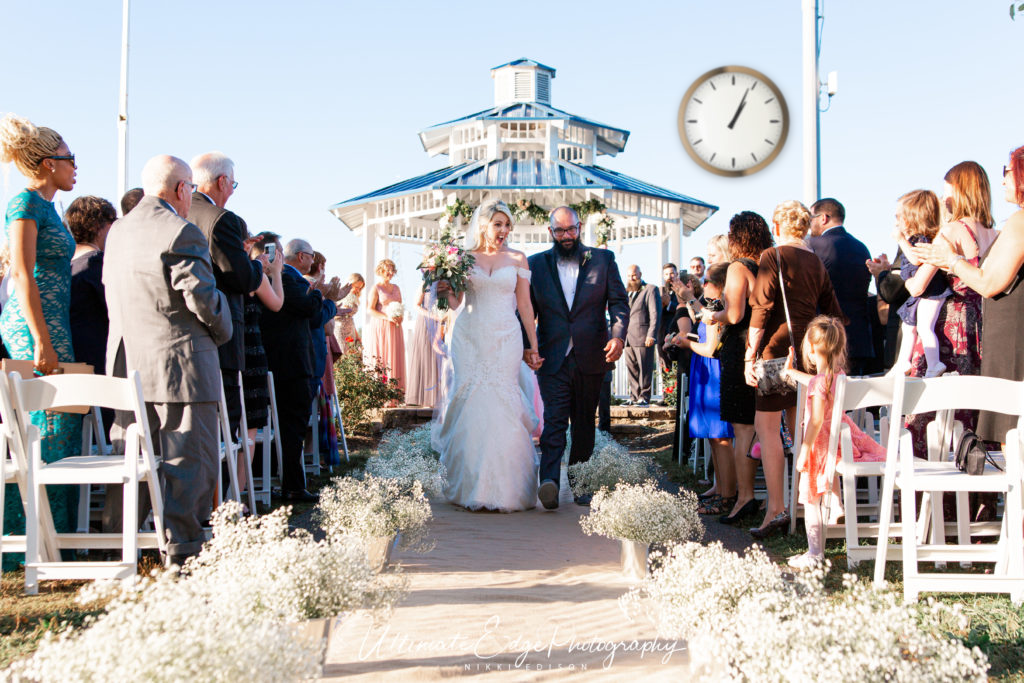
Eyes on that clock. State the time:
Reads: 1:04
